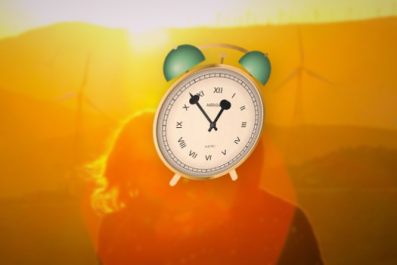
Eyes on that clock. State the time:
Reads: 12:53
